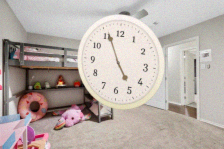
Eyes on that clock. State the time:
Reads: 4:56
